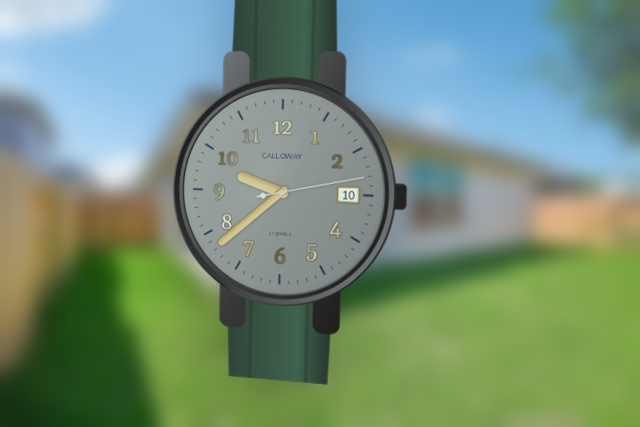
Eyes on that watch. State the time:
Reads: 9:38:13
